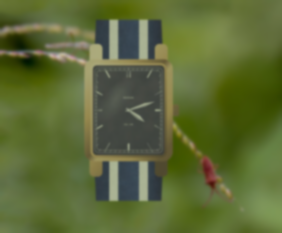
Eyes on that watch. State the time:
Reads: 4:12
